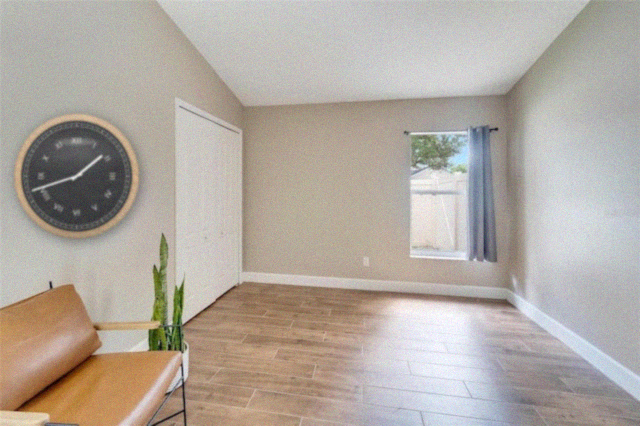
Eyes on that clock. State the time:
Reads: 1:42
